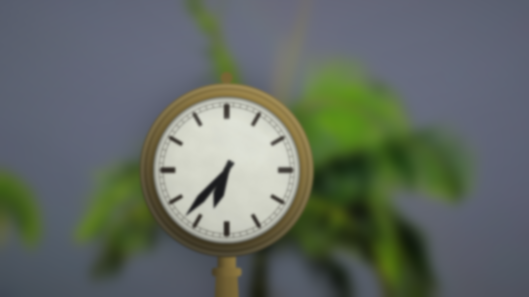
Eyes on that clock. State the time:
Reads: 6:37
